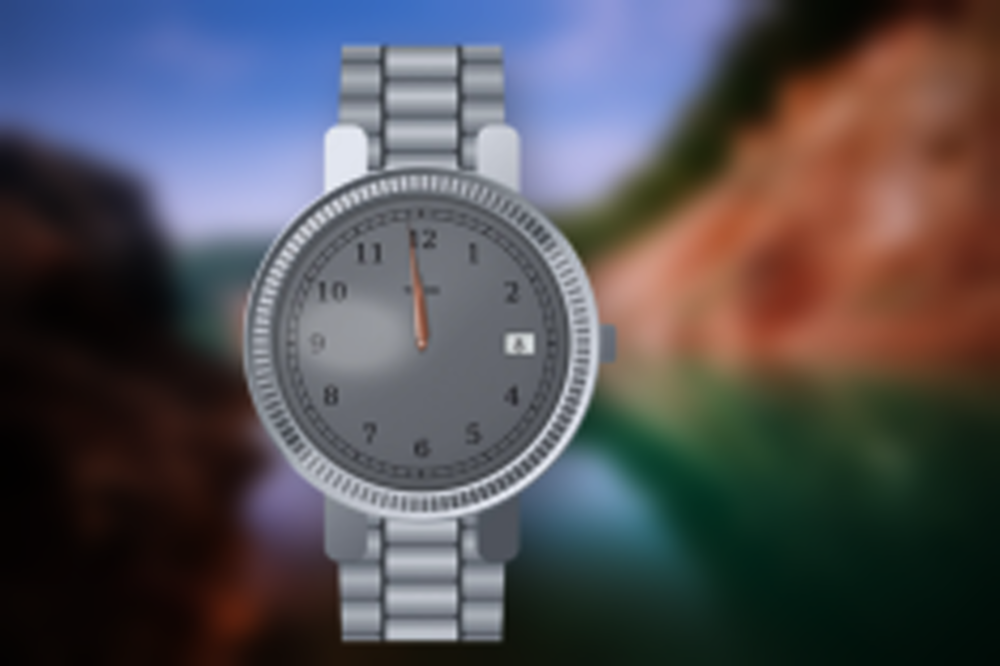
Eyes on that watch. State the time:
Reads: 11:59
